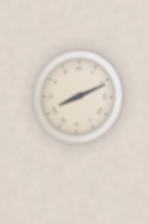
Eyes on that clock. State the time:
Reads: 8:11
